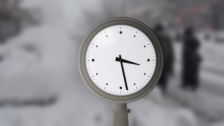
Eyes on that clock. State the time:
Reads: 3:28
